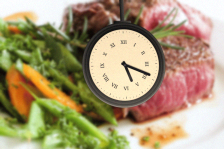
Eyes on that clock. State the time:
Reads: 5:19
